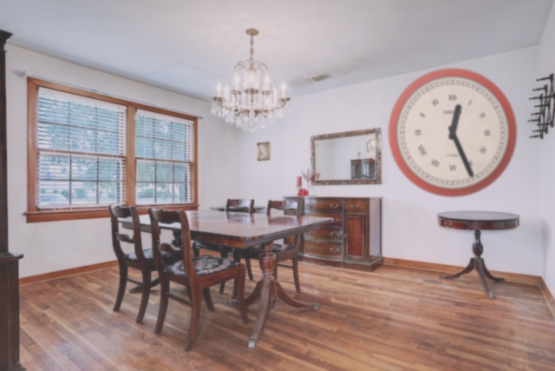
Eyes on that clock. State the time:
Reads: 12:26
